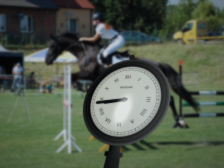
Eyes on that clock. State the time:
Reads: 8:44
